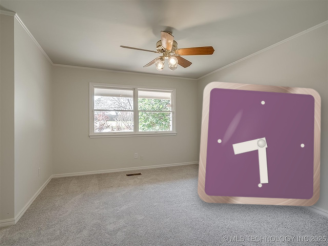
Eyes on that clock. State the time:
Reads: 8:29
